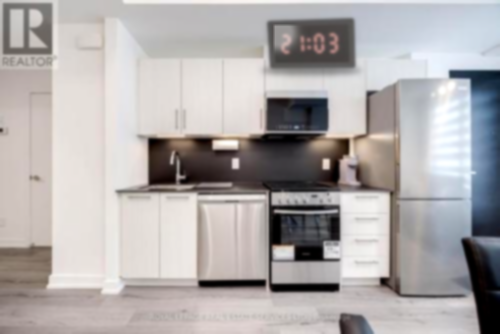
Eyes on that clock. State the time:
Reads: 21:03
